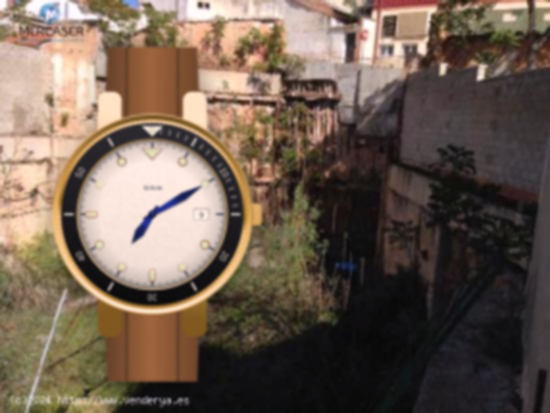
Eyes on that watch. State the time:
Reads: 7:10
